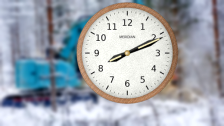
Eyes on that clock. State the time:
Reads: 8:11
